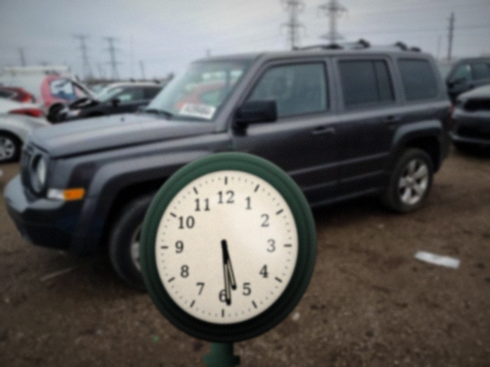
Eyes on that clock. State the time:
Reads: 5:29
